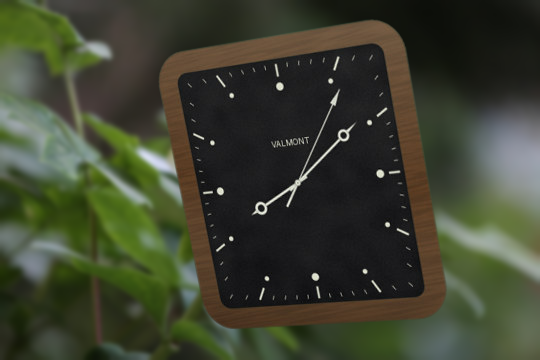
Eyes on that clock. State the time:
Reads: 8:09:06
